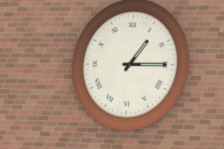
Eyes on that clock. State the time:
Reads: 1:15
